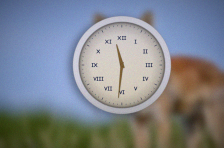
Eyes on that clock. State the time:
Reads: 11:31
